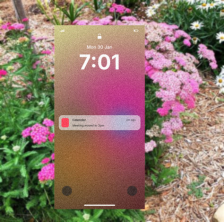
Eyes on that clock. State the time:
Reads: 7:01
